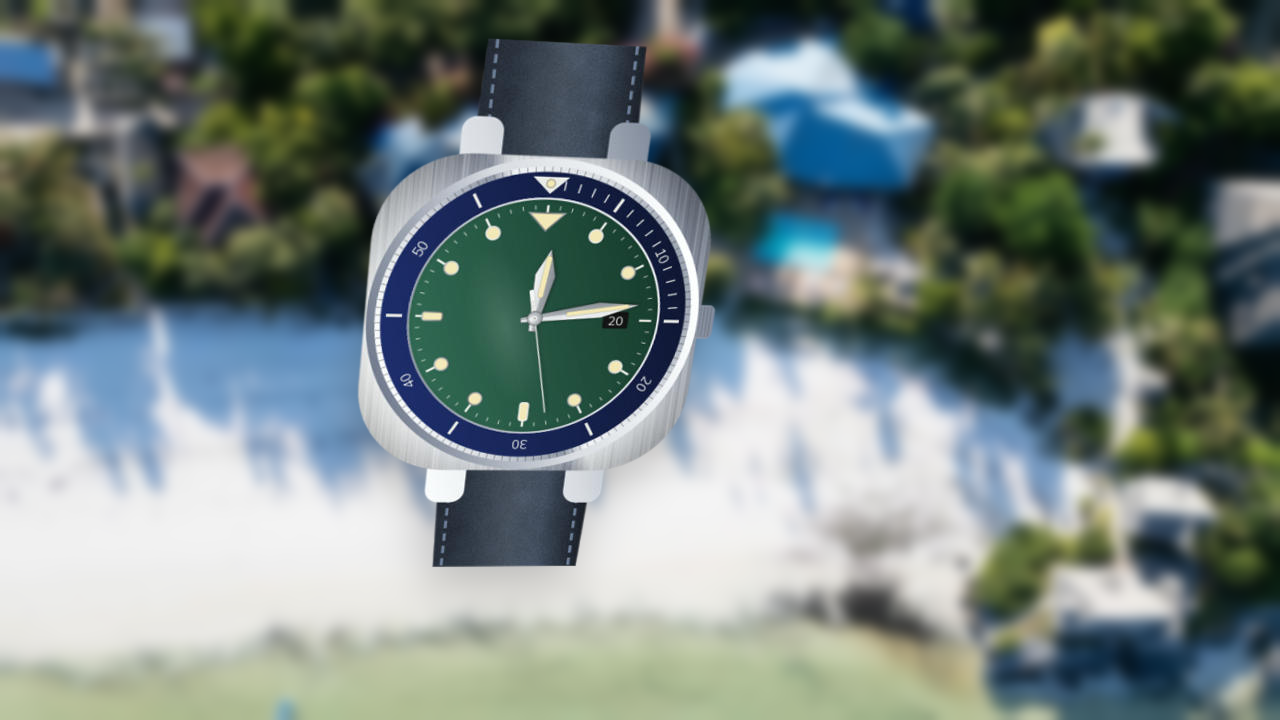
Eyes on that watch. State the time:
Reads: 12:13:28
